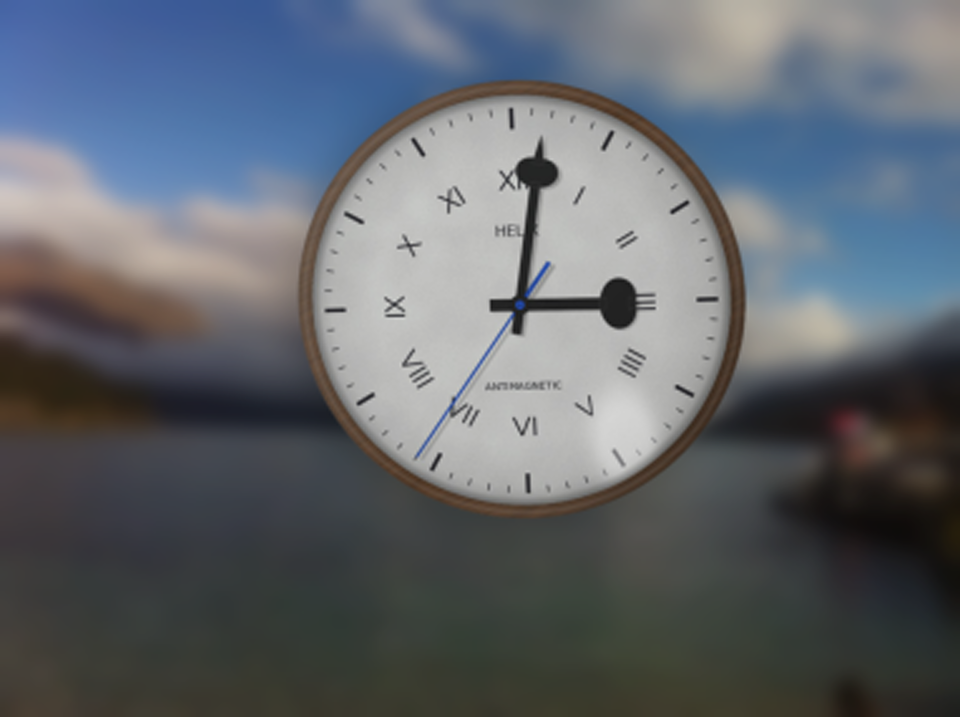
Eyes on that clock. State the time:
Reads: 3:01:36
